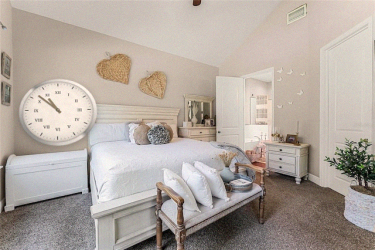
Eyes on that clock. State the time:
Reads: 10:52
